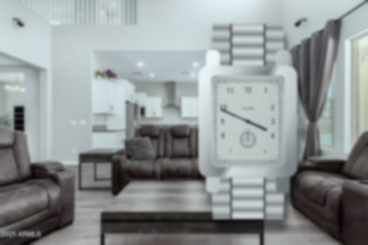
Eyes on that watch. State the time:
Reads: 3:49
